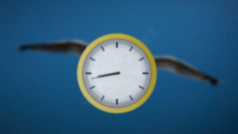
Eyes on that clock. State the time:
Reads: 8:43
